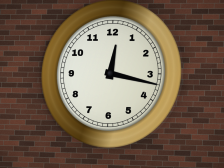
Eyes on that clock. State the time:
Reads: 12:17
